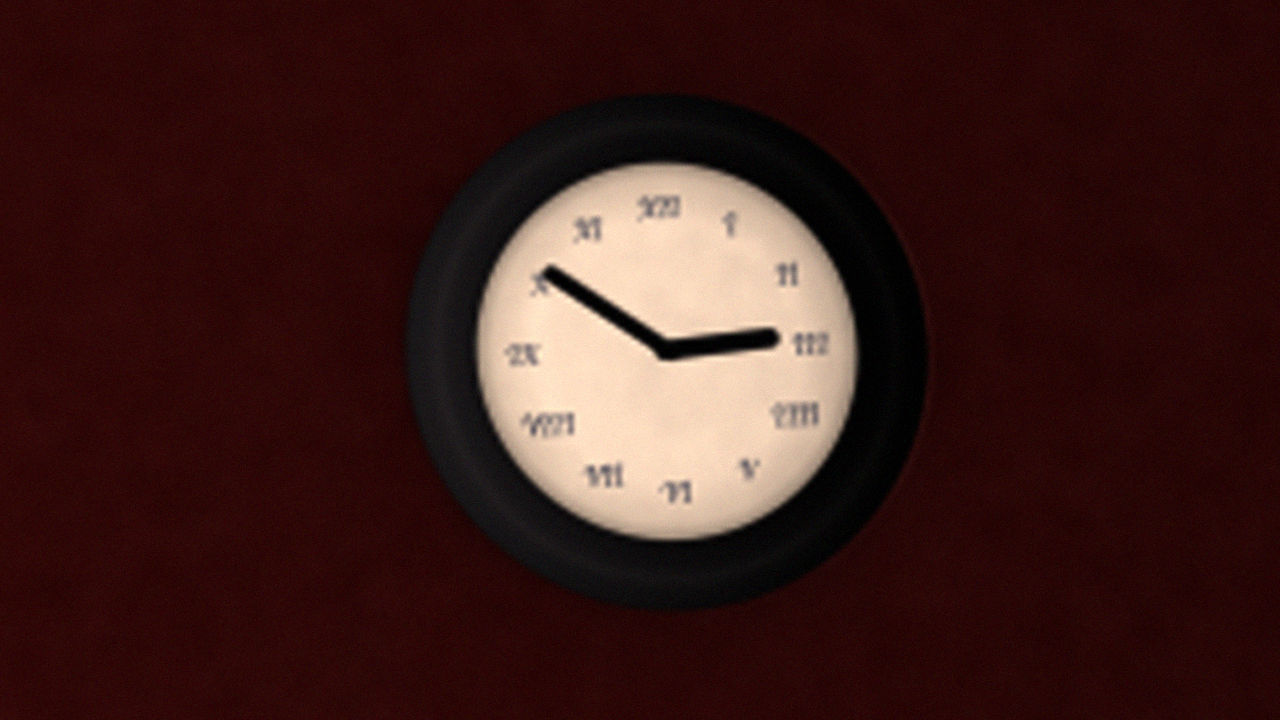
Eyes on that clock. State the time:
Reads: 2:51
